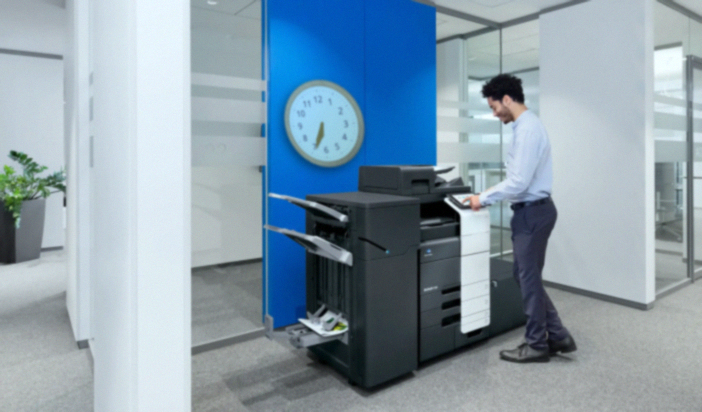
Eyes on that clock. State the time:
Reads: 6:34
